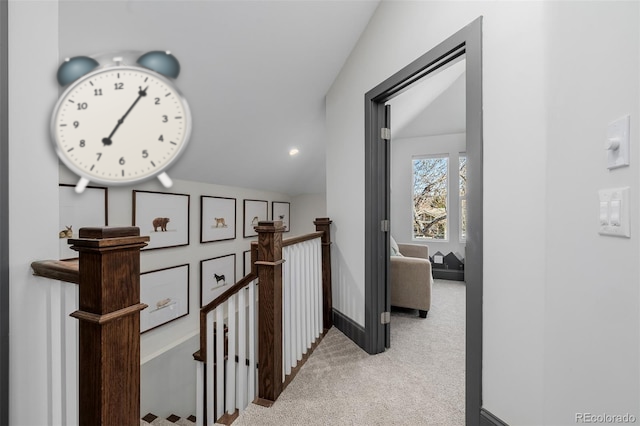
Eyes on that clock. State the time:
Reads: 7:06
